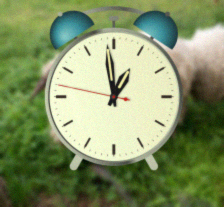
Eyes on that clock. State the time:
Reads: 12:58:47
